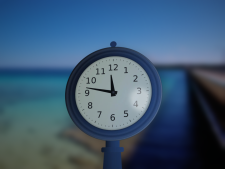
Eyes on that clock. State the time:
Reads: 11:47
